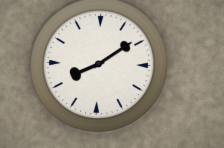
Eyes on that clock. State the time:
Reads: 8:09
